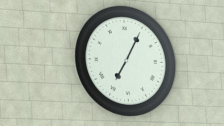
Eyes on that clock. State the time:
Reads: 7:05
